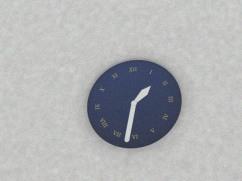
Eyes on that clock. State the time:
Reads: 1:32
